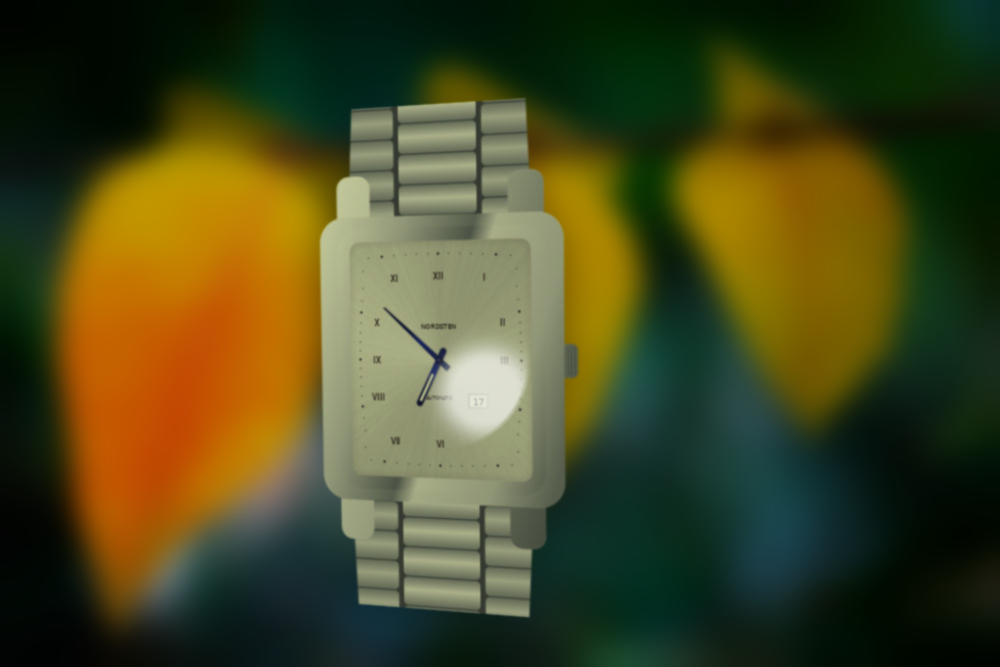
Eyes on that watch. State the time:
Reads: 6:52
